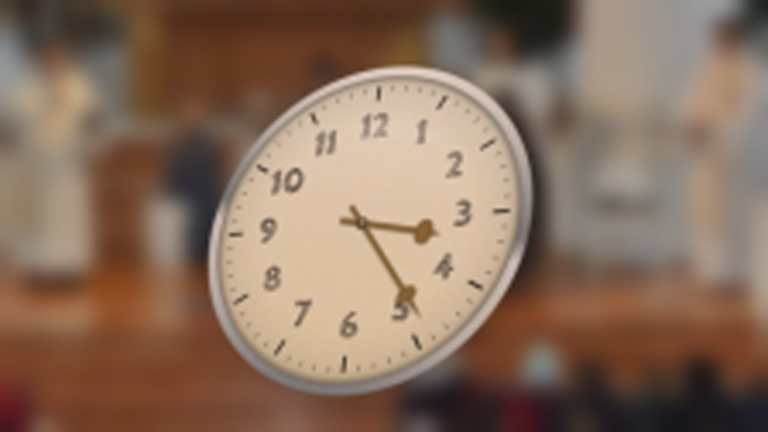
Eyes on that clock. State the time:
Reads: 3:24
